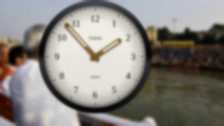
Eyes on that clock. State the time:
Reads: 1:53
